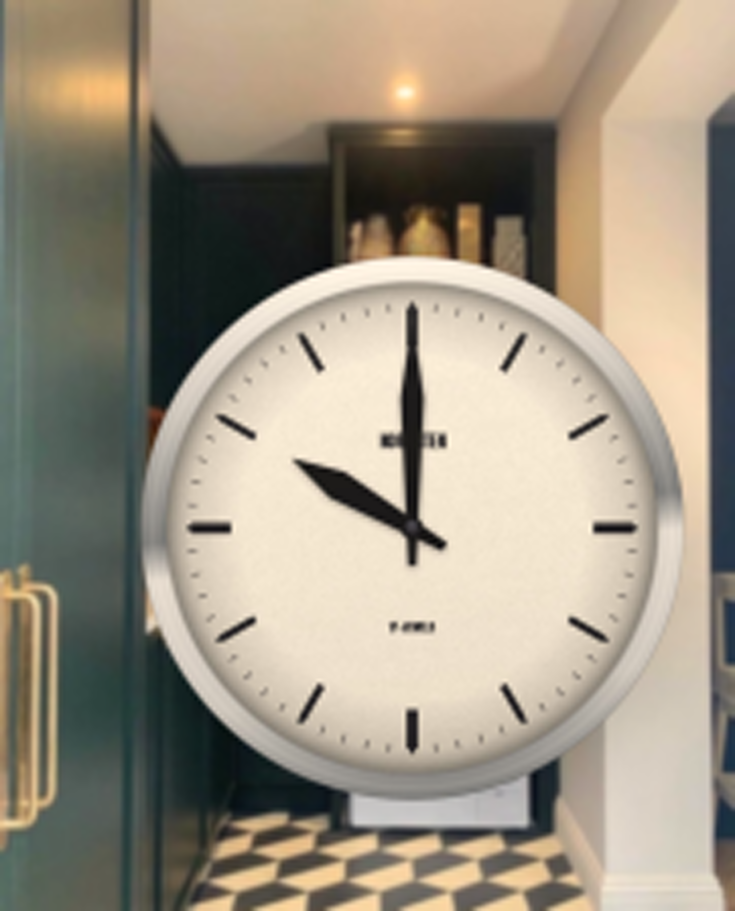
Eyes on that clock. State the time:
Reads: 10:00
